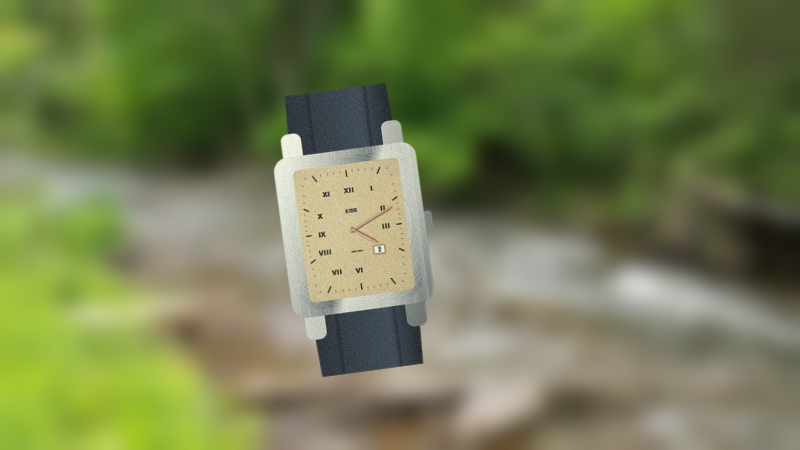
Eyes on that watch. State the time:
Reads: 4:11
